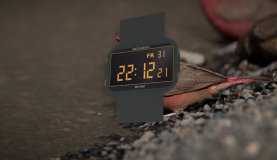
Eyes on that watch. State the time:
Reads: 22:12:21
